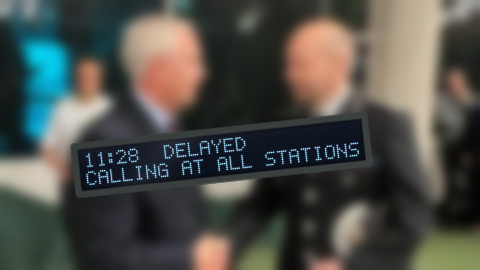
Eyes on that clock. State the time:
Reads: 11:28
